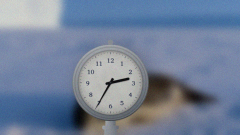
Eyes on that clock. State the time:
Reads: 2:35
